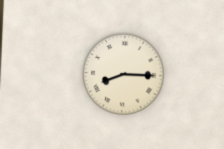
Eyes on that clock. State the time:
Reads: 8:15
